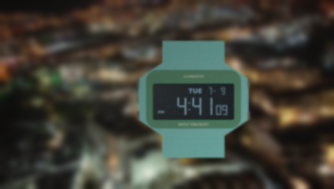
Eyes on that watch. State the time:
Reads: 4:41
